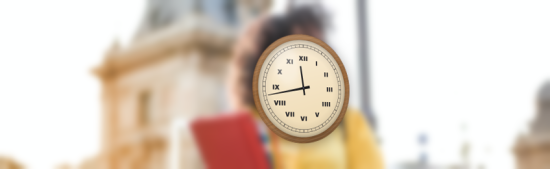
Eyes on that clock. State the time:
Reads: 11:43
